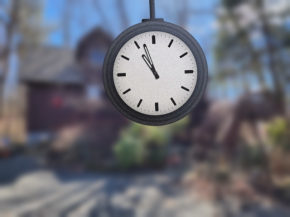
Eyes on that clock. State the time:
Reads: 10:57
